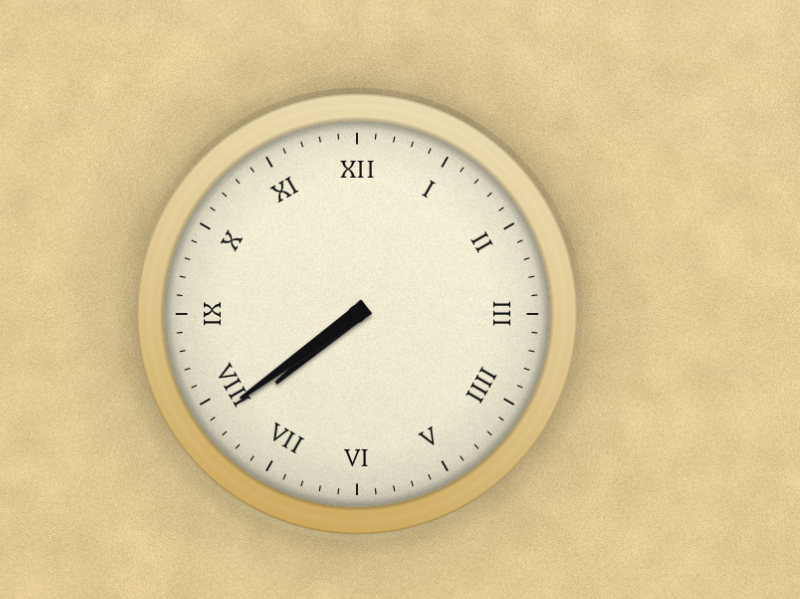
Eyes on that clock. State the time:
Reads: 7:39
